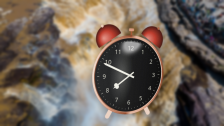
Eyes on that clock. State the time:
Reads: 7:49
